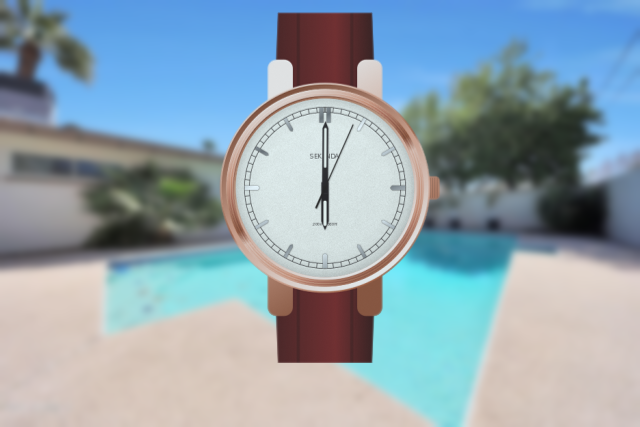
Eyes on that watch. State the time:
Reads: 6:00:04
